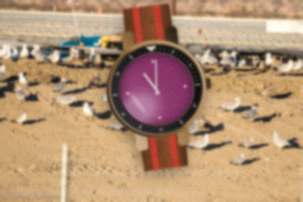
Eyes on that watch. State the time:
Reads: 11:01
